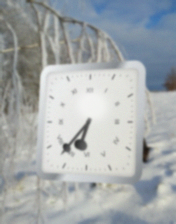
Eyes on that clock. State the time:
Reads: 6:37
